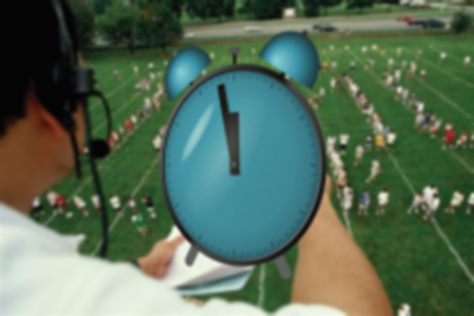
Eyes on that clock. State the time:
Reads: 11:58
